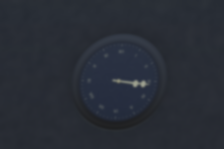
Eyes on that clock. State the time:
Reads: 3:16
